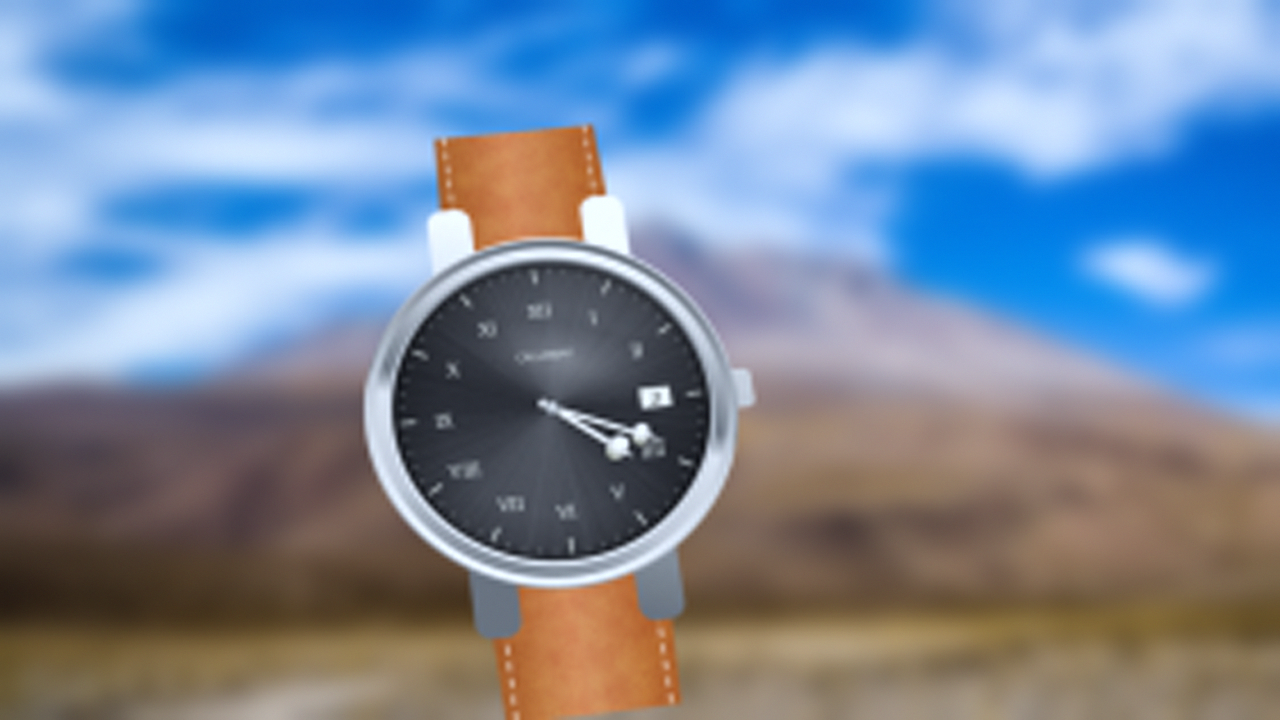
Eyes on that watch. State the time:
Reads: 4:19
